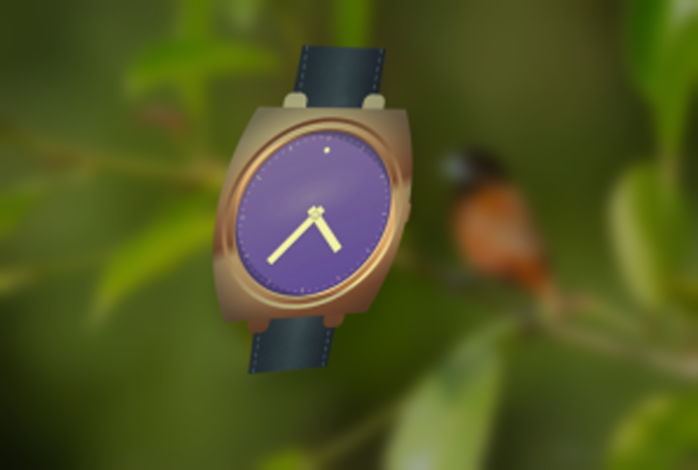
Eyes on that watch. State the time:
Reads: 4:37
